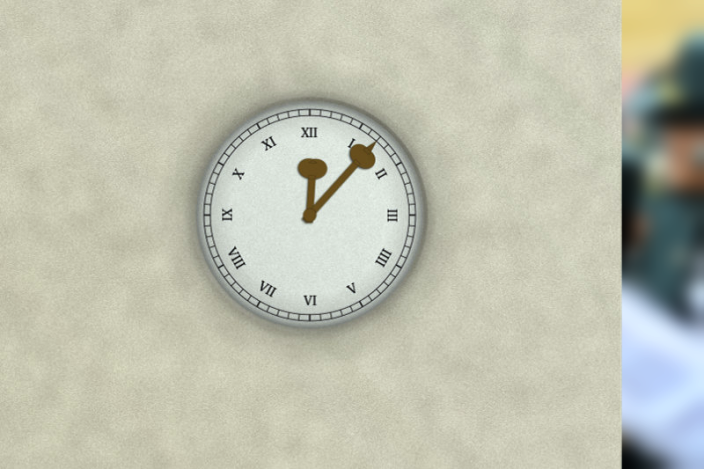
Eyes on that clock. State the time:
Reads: 12:07
